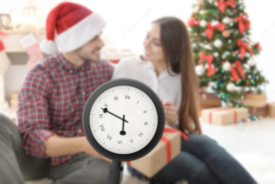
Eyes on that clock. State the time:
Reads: 5:48
